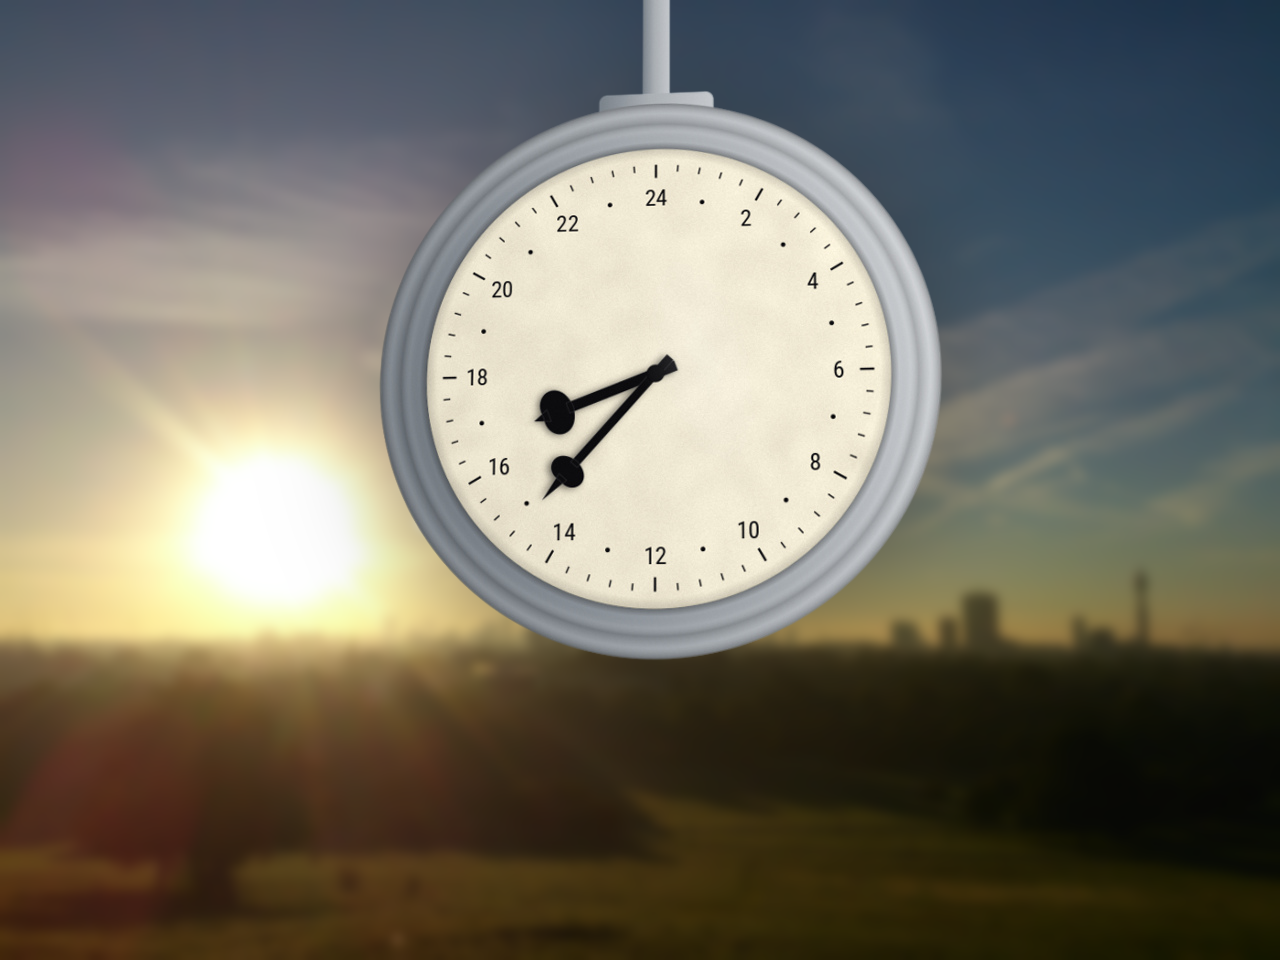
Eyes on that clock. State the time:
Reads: 16:37
